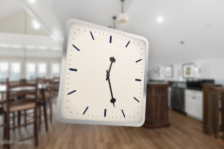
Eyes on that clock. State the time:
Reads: 12:27
